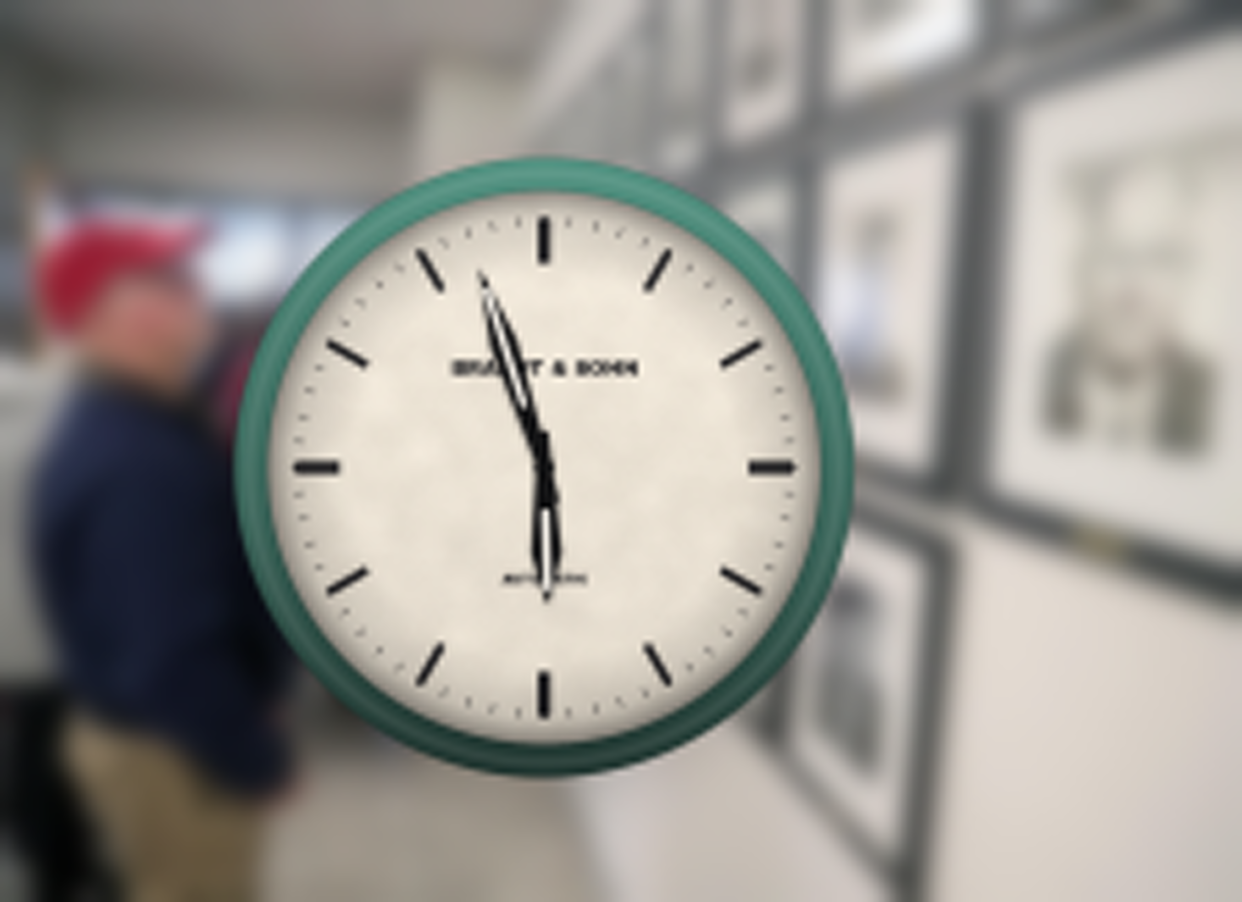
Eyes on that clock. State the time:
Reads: 5:57
